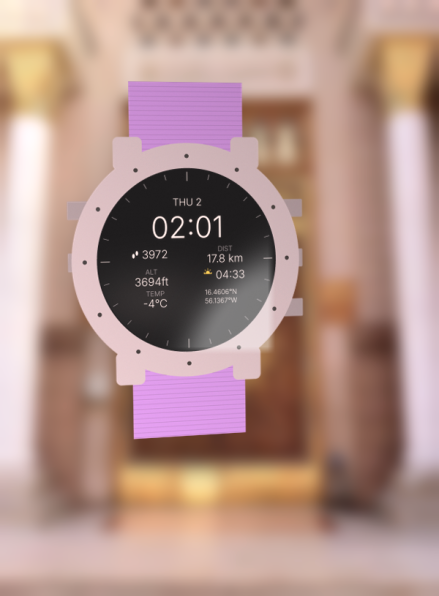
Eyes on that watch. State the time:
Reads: 2:01
